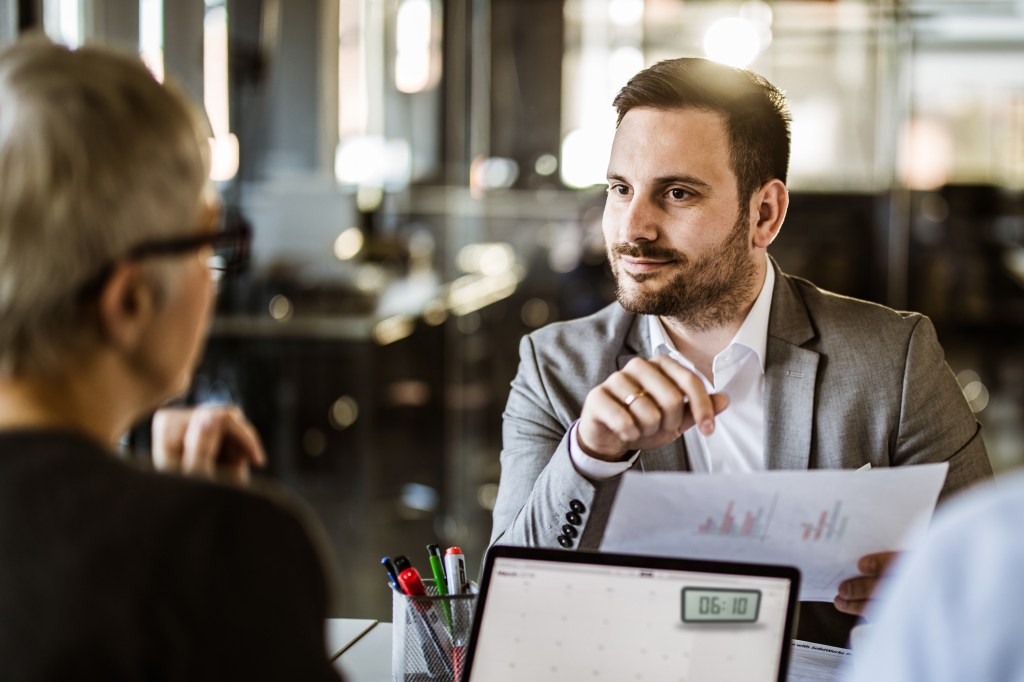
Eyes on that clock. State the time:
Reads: 6:10
